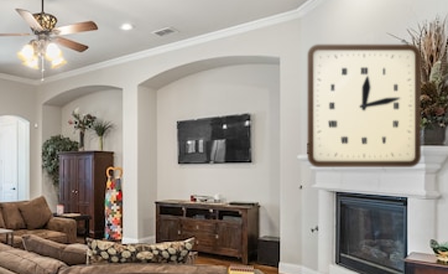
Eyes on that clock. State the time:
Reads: 12:13
